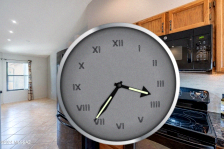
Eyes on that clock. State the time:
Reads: 3:36
